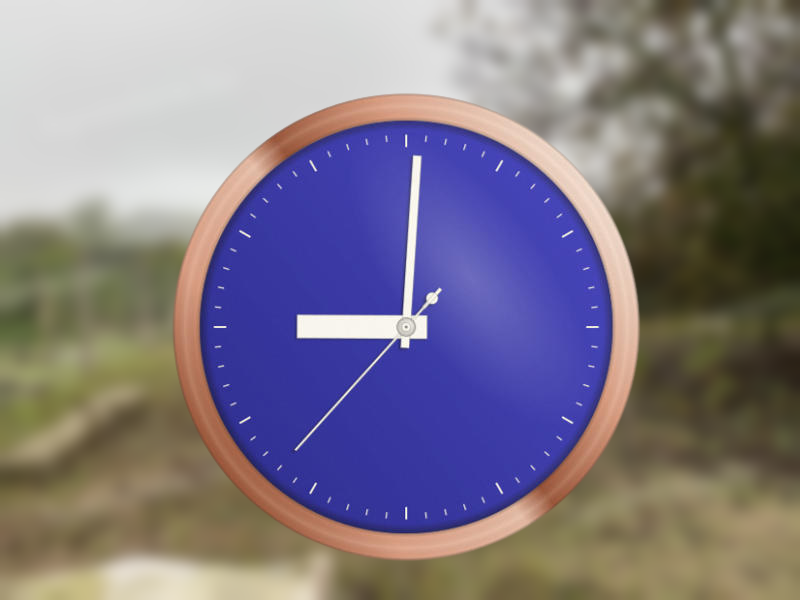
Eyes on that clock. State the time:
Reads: 9:00:37
